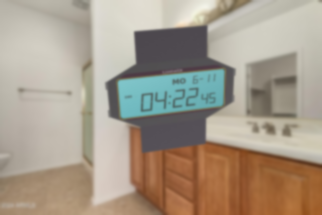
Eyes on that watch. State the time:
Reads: 4:22:45
